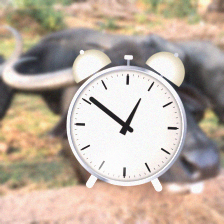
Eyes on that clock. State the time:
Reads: 12:51
